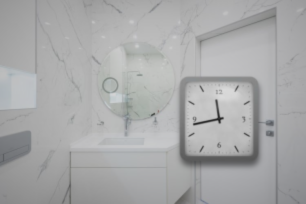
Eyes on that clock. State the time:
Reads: 11:43
